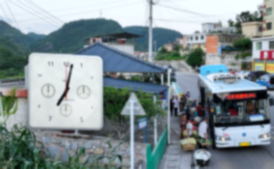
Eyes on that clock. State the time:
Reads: 7:02
